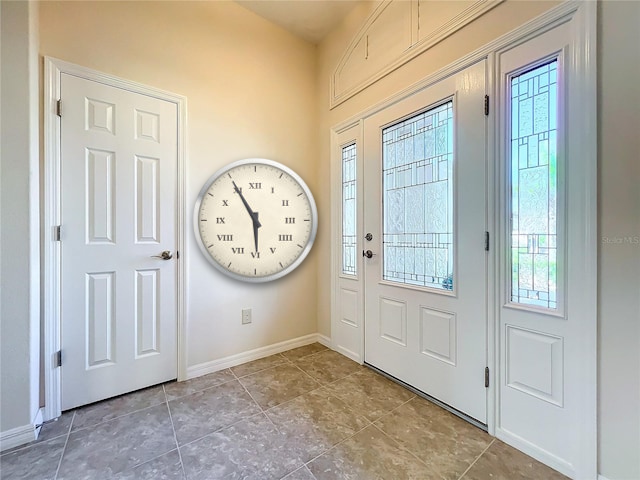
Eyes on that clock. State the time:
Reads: 5:55
